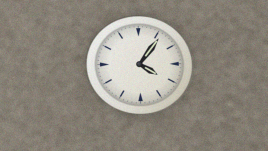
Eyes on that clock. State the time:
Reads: 4:06
